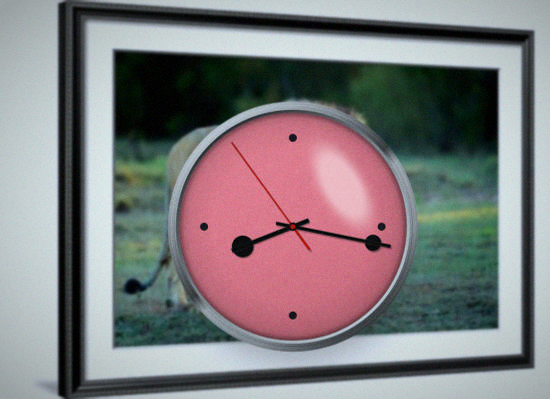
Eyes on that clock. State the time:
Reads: 8:16:54
